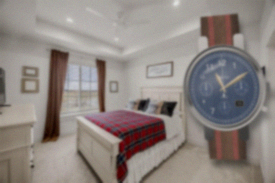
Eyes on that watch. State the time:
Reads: 11:10
